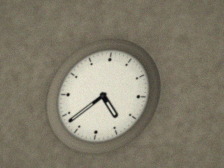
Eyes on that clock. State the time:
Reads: 4:38
